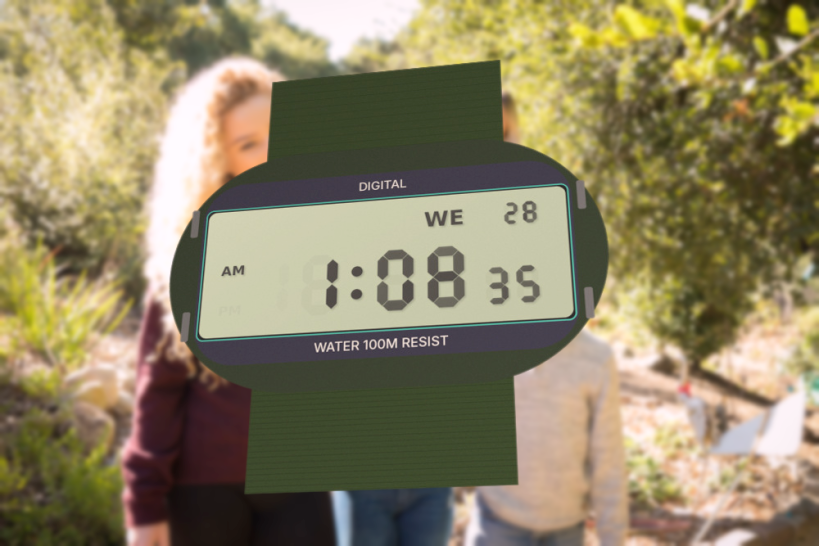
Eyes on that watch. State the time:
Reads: 1:08:35
